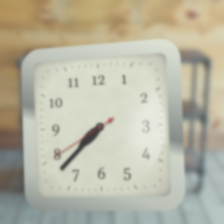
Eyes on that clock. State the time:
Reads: 7:37:40
